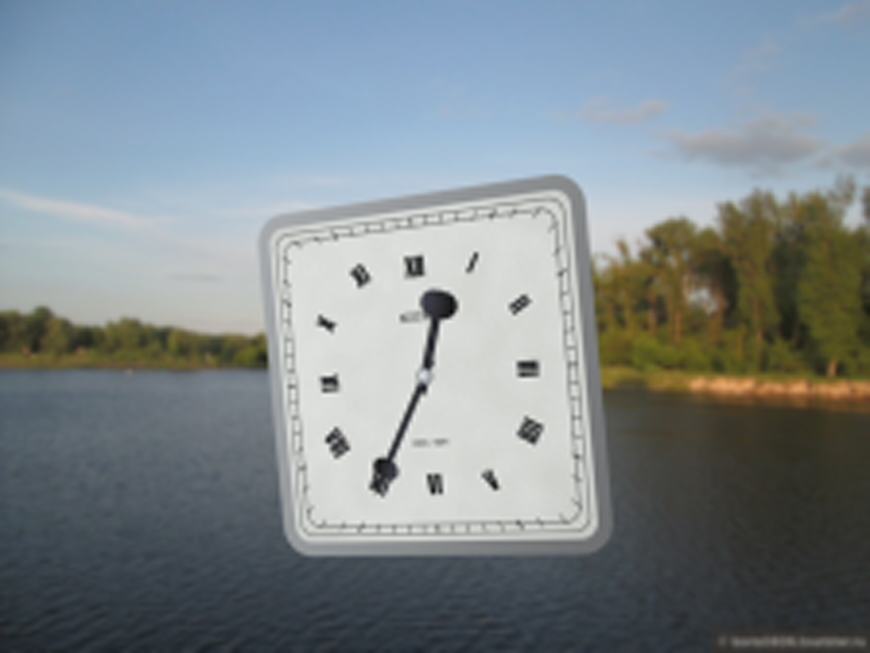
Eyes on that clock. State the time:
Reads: 12:35
